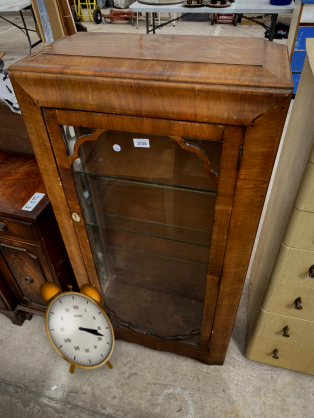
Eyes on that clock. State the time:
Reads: 3:18
